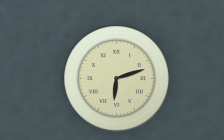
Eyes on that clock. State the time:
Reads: 6:12
